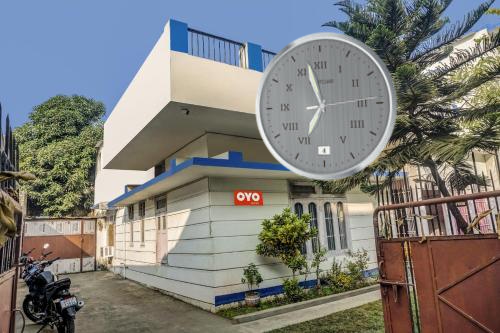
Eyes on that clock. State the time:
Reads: 6:57:14
